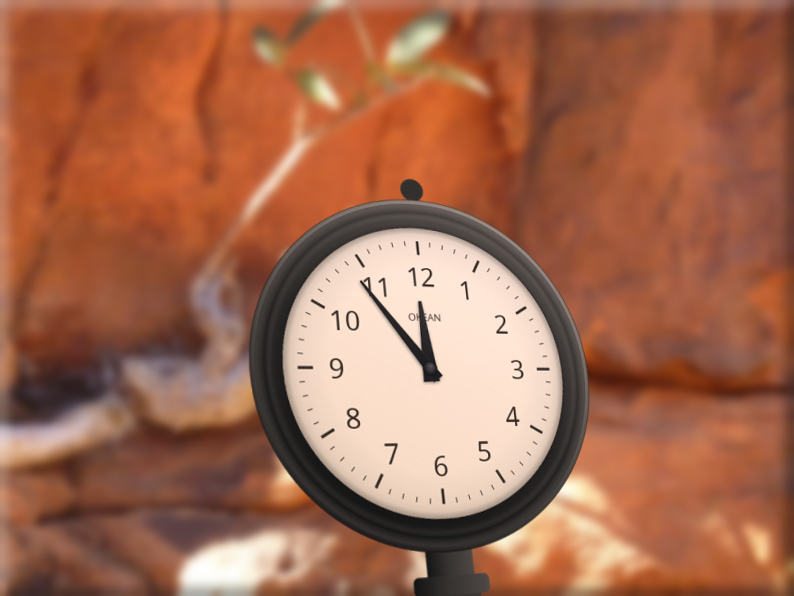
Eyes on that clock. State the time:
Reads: 11:54
